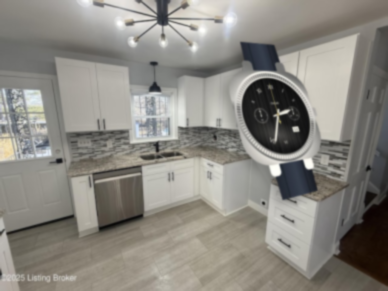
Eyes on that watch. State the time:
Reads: 2:34
